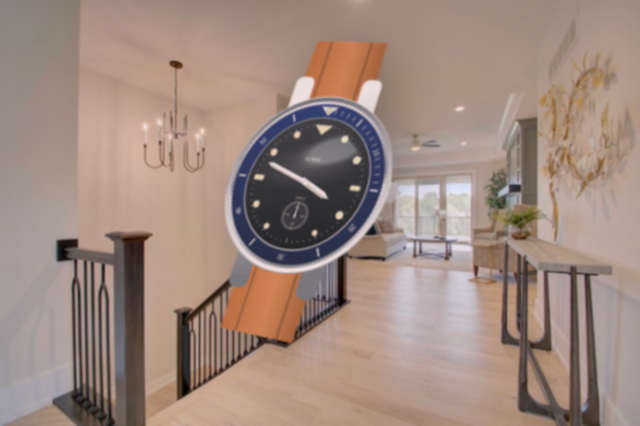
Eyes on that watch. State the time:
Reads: 3:48
